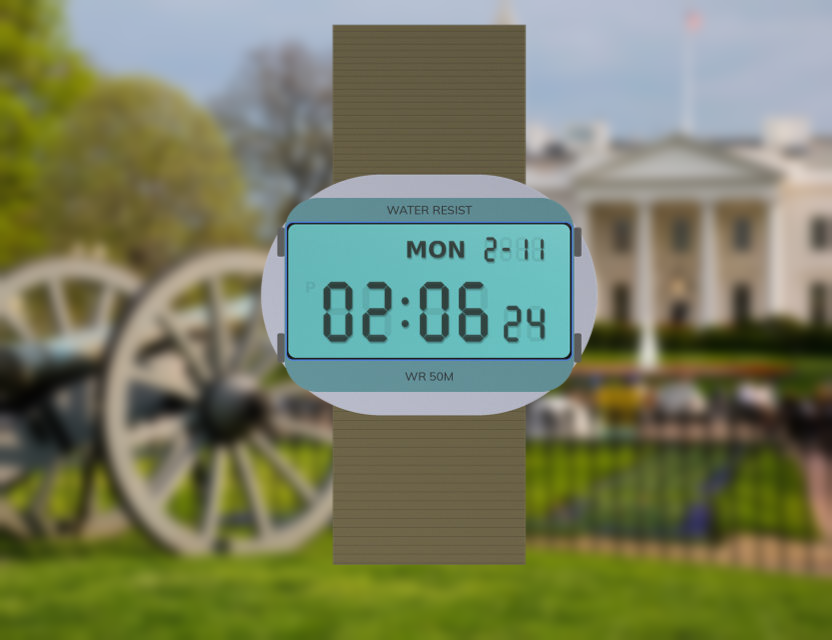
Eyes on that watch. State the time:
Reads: 2:06:24
